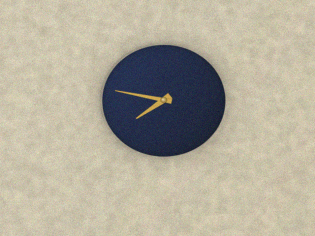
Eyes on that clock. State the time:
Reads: 7:47
